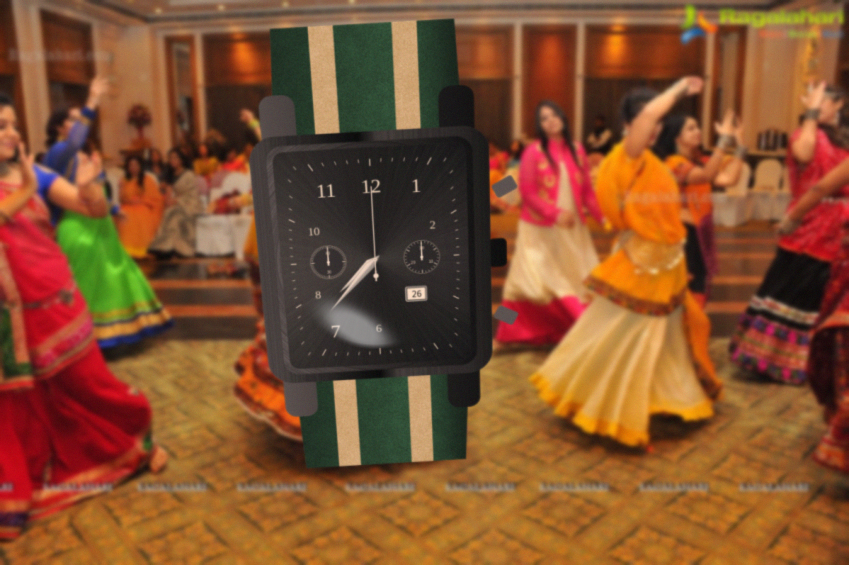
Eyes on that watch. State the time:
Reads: 7:37
